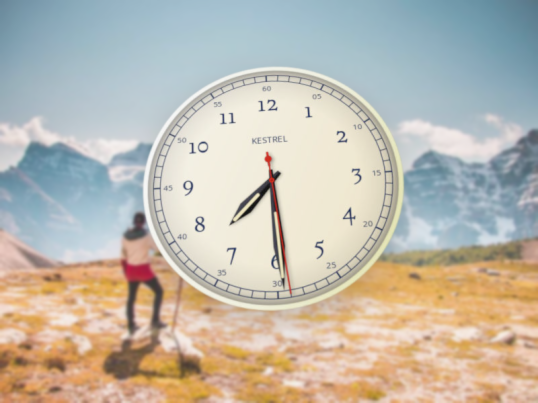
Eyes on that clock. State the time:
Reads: 7:29:29
